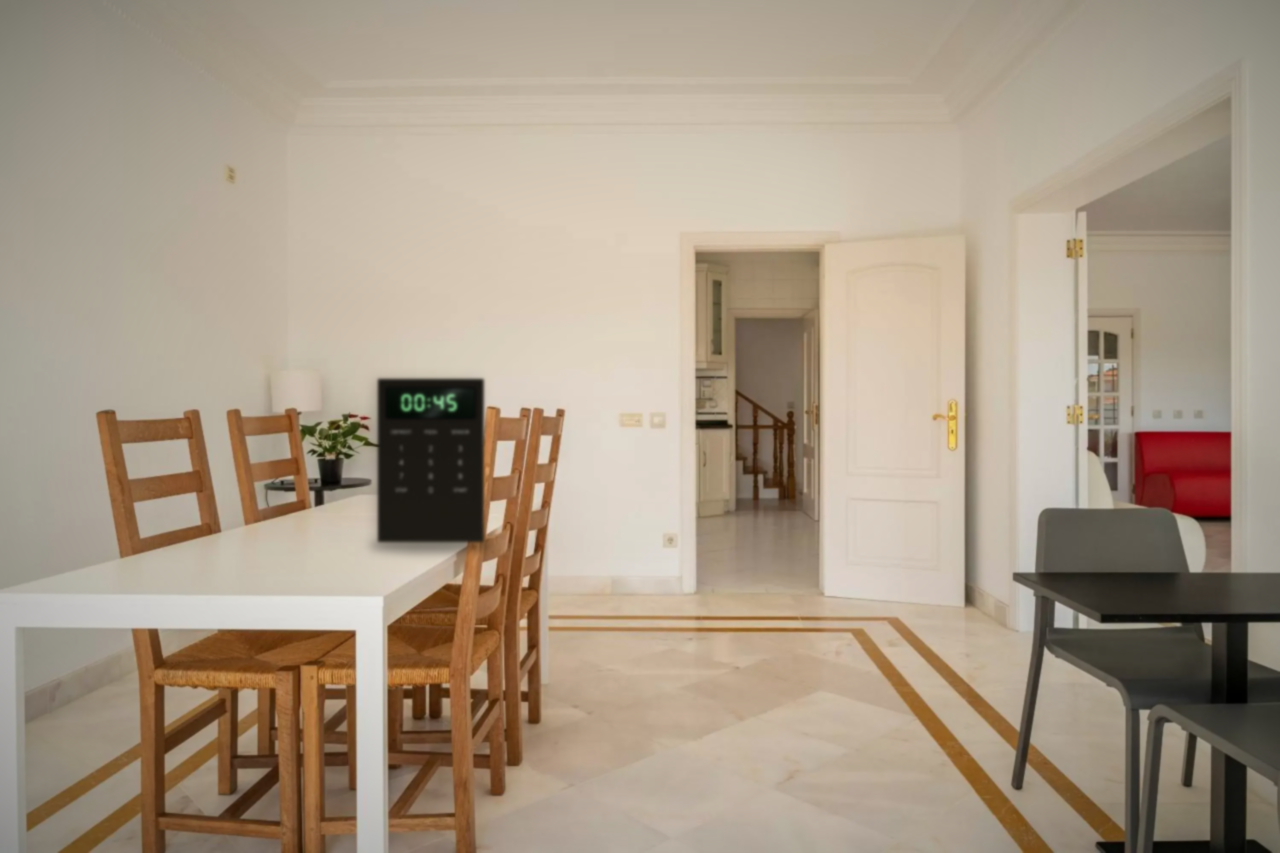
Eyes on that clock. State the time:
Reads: 0:45
